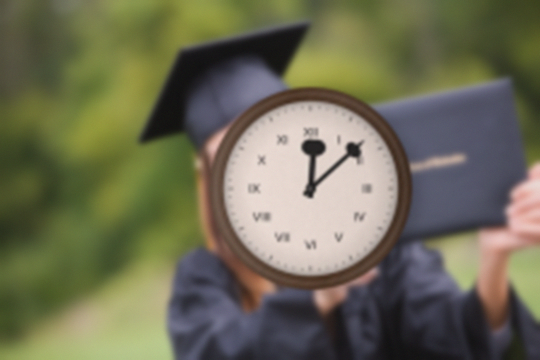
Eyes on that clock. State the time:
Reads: 12:08
